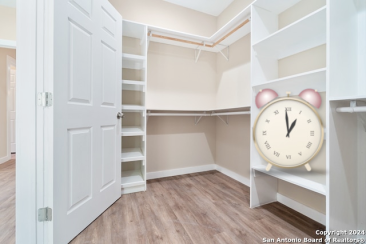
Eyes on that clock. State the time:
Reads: 12:59
